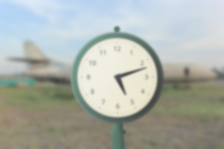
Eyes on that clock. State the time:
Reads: 5:12
